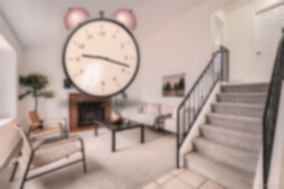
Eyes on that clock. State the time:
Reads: 9:18
